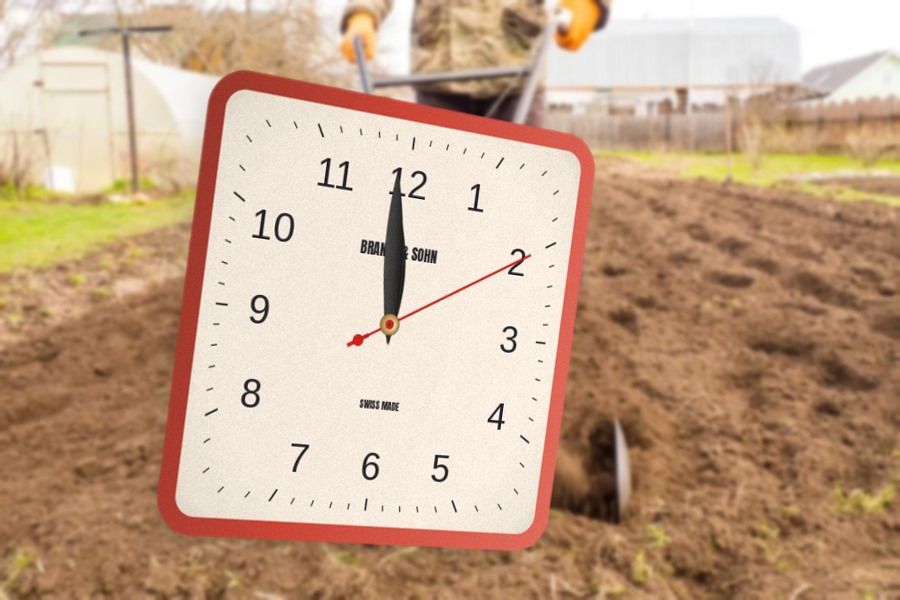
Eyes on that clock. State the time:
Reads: 11:59:10
